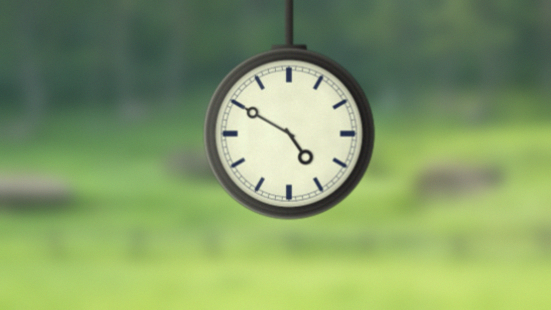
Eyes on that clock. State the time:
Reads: 4:50
